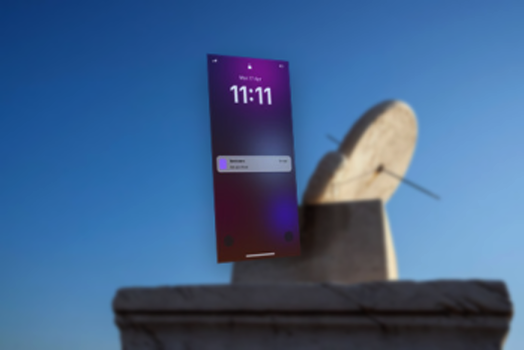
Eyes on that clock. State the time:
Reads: 11:11
